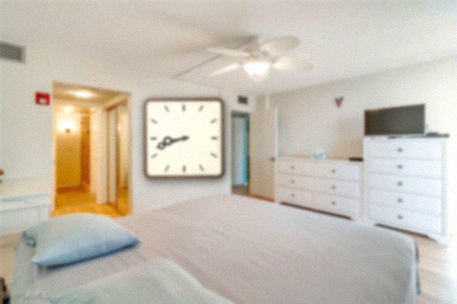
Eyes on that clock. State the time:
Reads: 8:42
